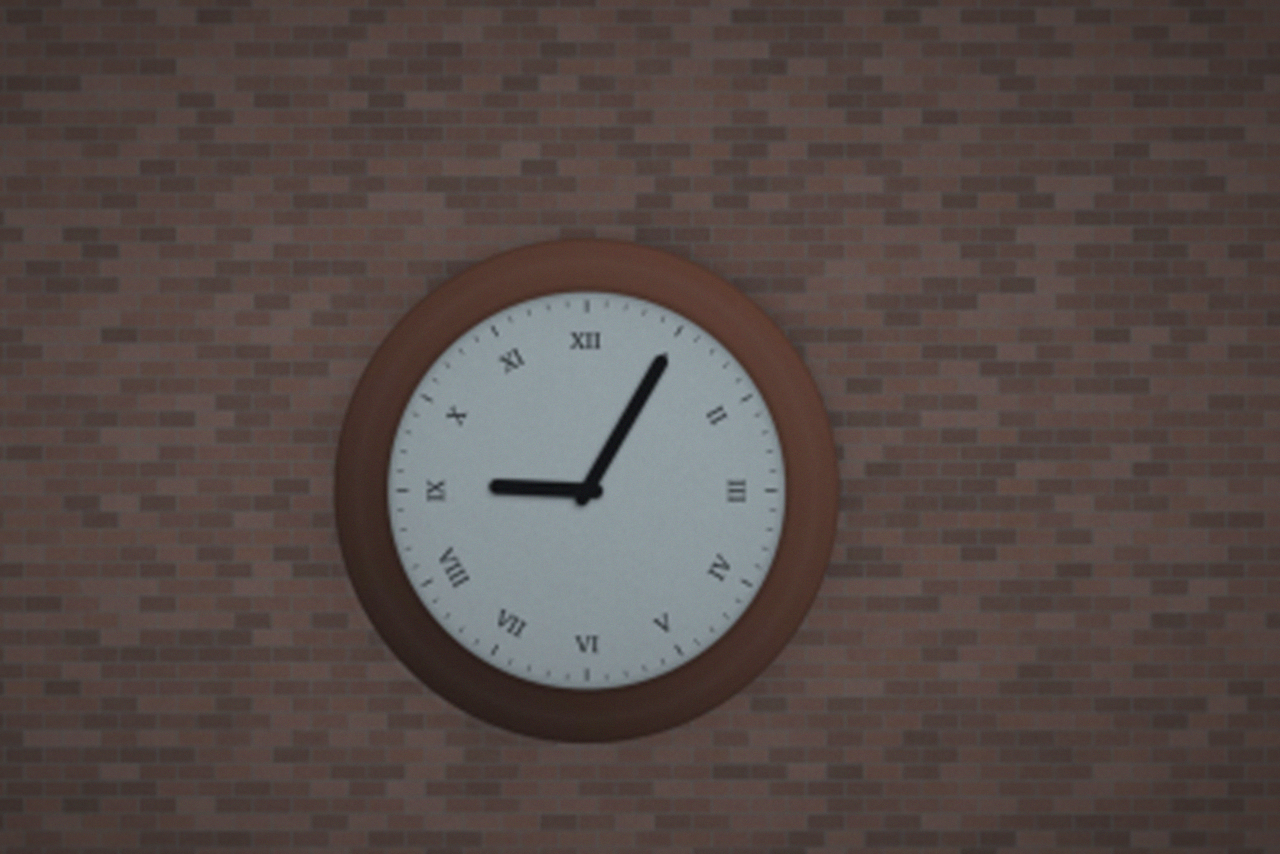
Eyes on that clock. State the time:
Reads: 9:05
